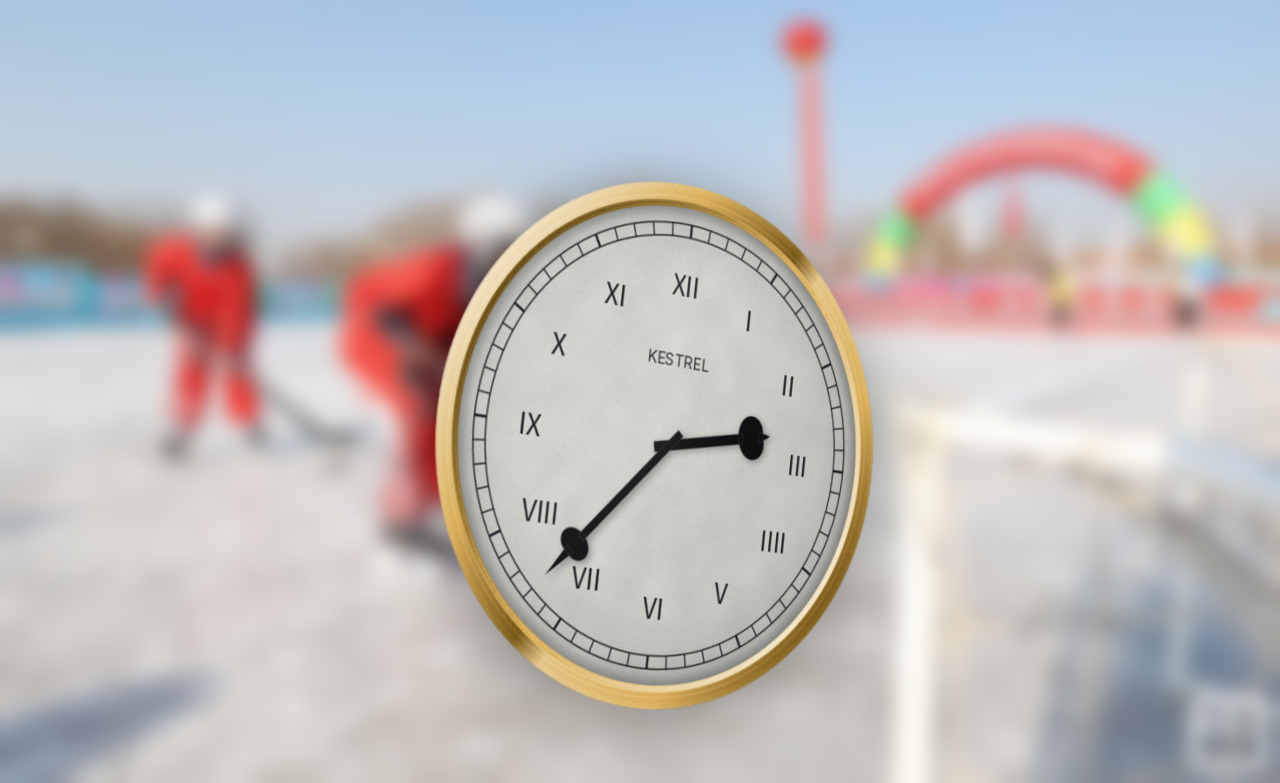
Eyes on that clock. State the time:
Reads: 2:37
